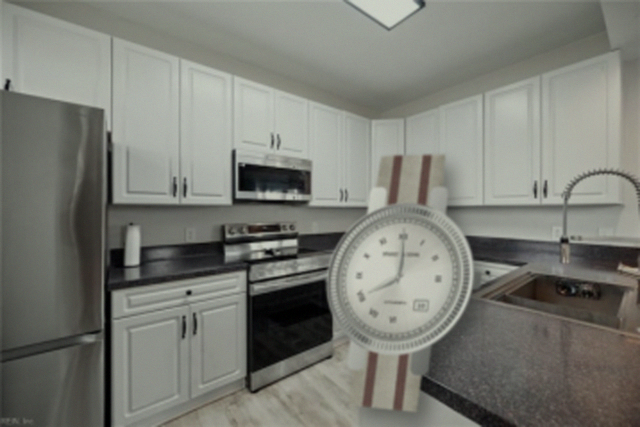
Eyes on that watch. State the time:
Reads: 8:00
